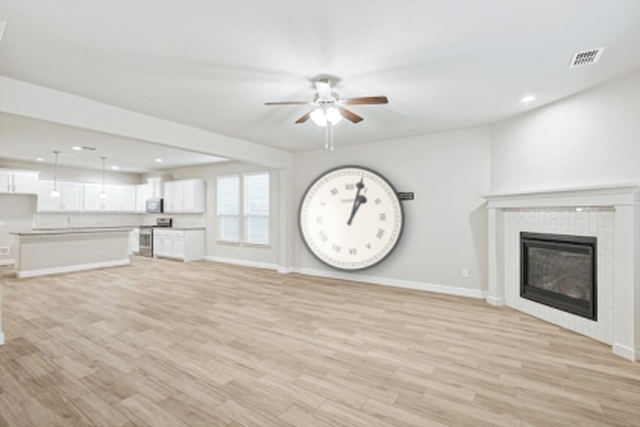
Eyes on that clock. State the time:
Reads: 1:03
